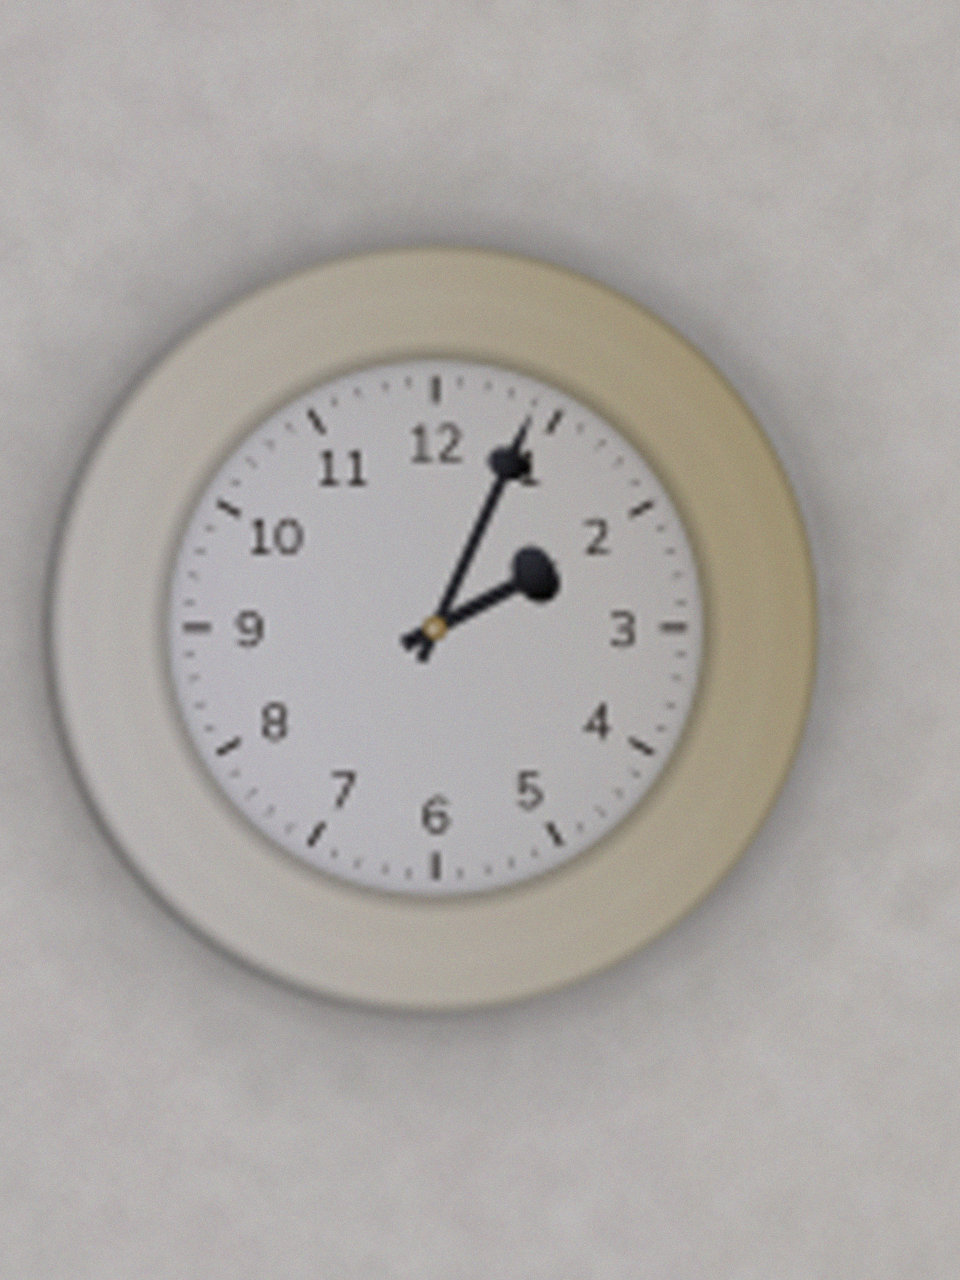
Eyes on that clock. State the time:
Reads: 2:04
